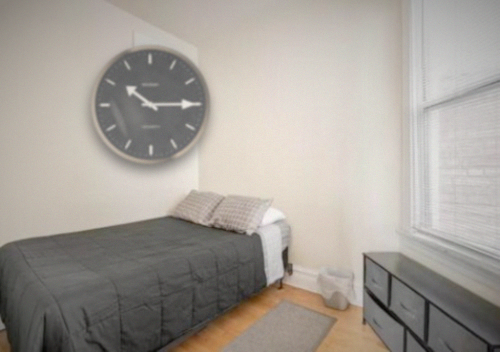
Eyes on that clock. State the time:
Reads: 10:15
